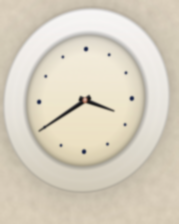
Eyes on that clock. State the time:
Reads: 3:40
